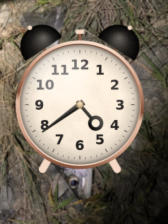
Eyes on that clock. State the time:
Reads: 4:39
